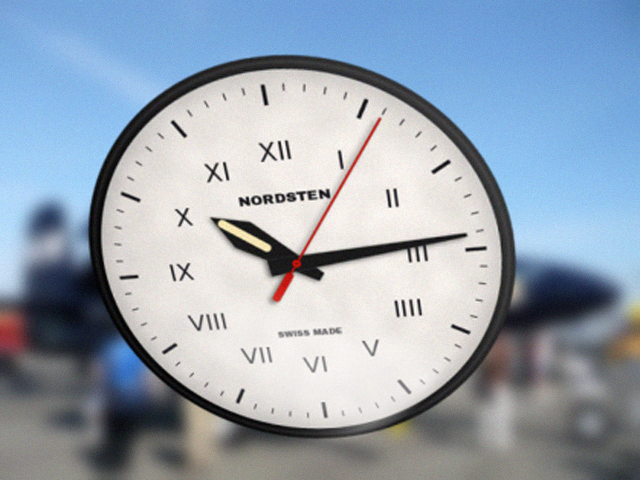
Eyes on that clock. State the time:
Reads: 10:14:06
